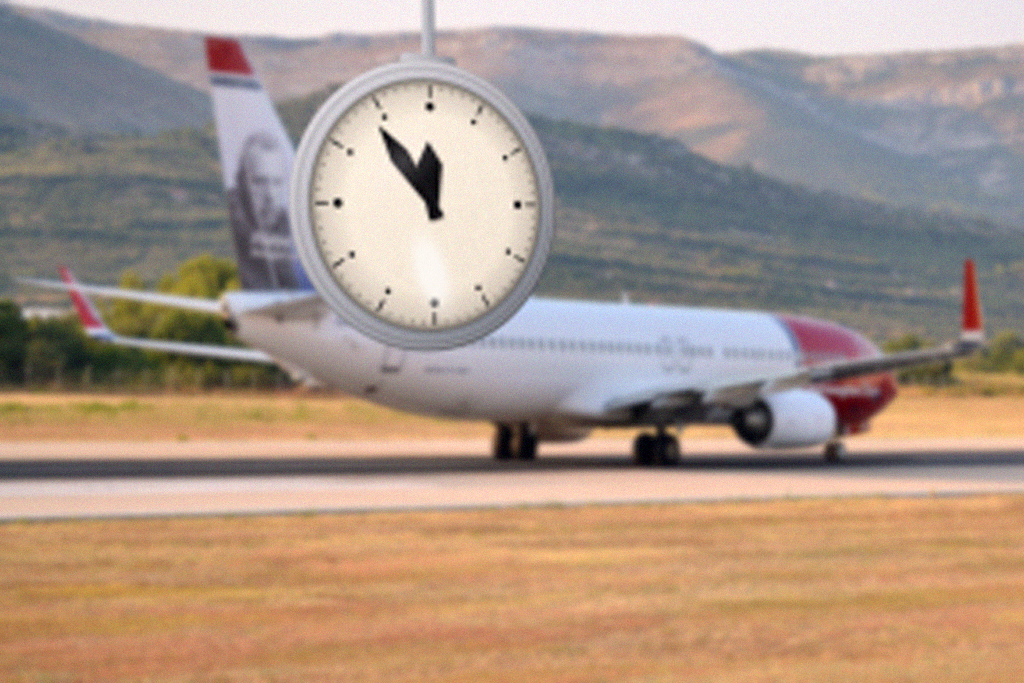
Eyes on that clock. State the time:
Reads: 11:54
